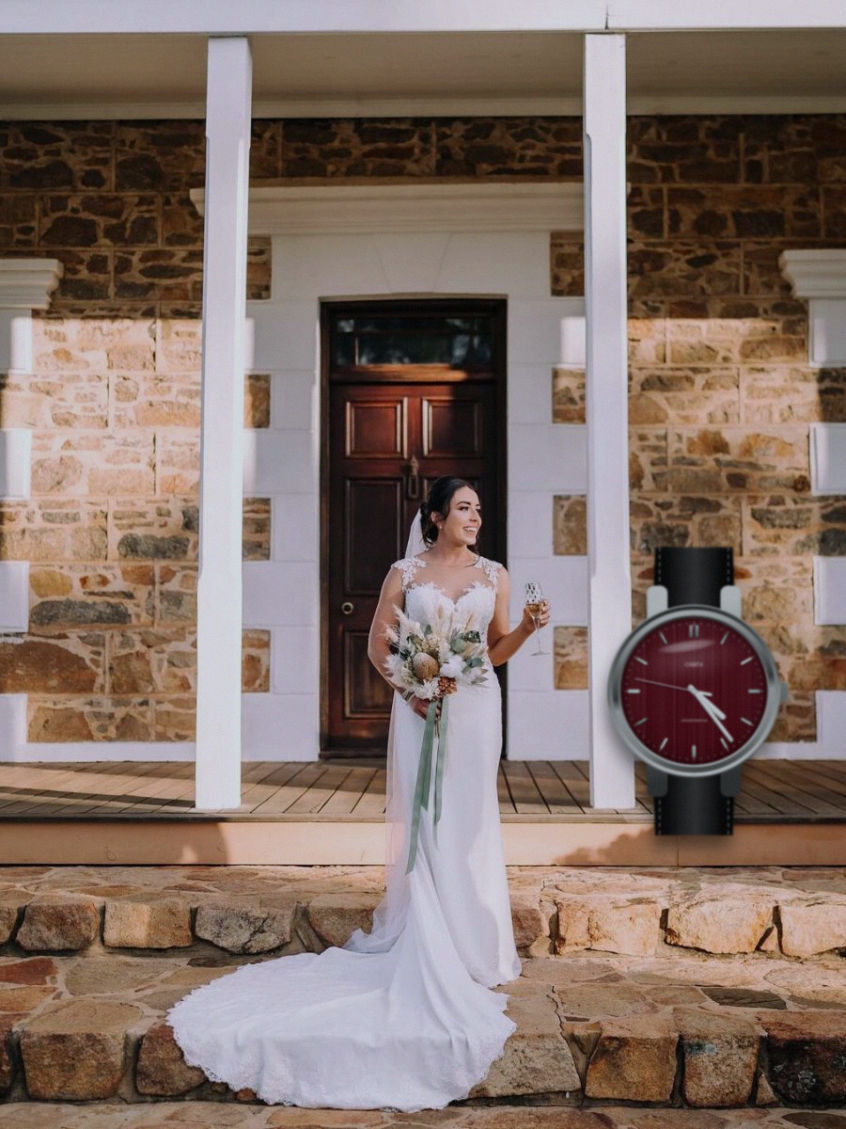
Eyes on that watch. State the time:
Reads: 4:23:47
